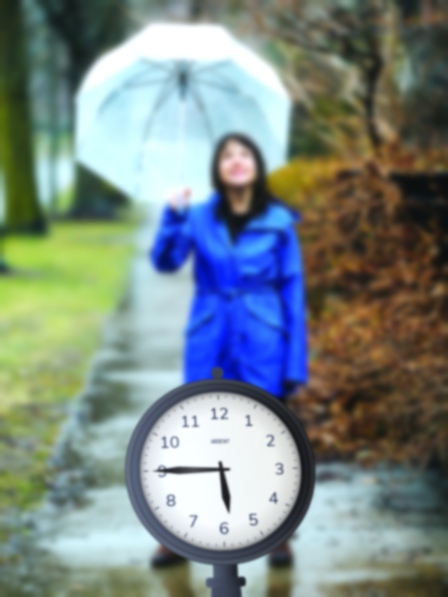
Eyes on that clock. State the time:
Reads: 5:45
